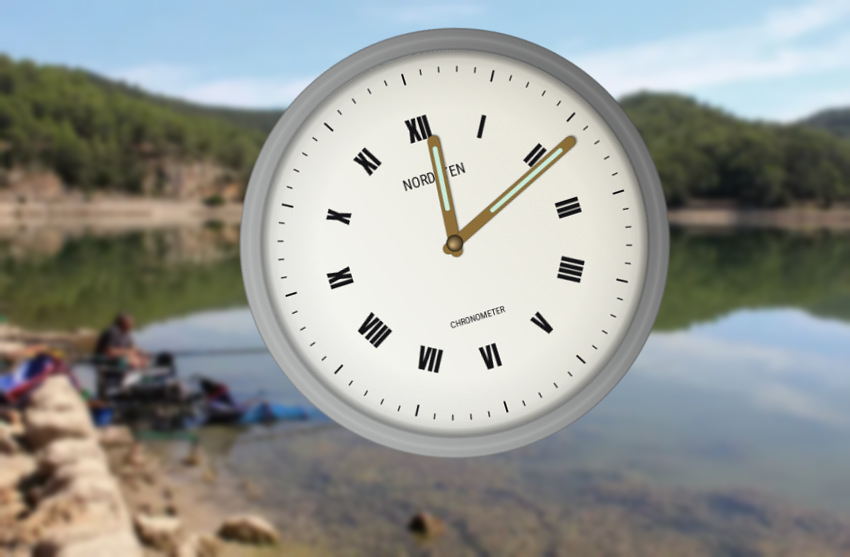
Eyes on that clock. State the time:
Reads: 12:11
